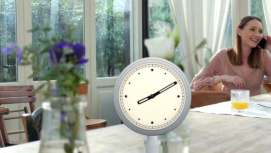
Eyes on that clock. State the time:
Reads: 8:10
